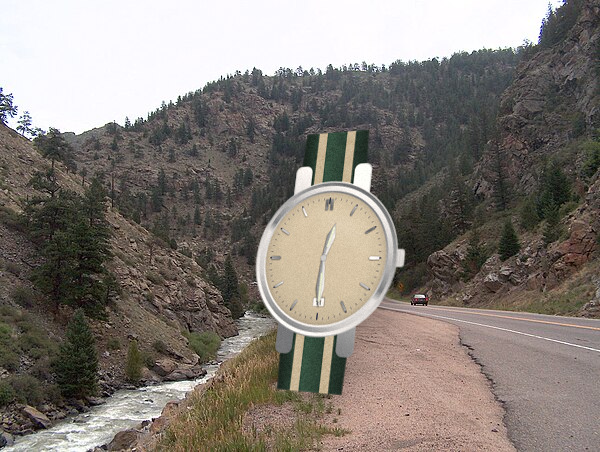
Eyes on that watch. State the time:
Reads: 12:30
